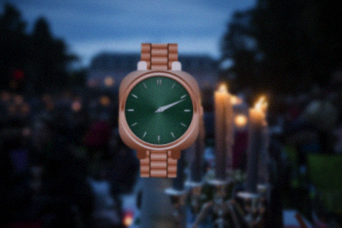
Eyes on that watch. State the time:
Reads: 2:11
